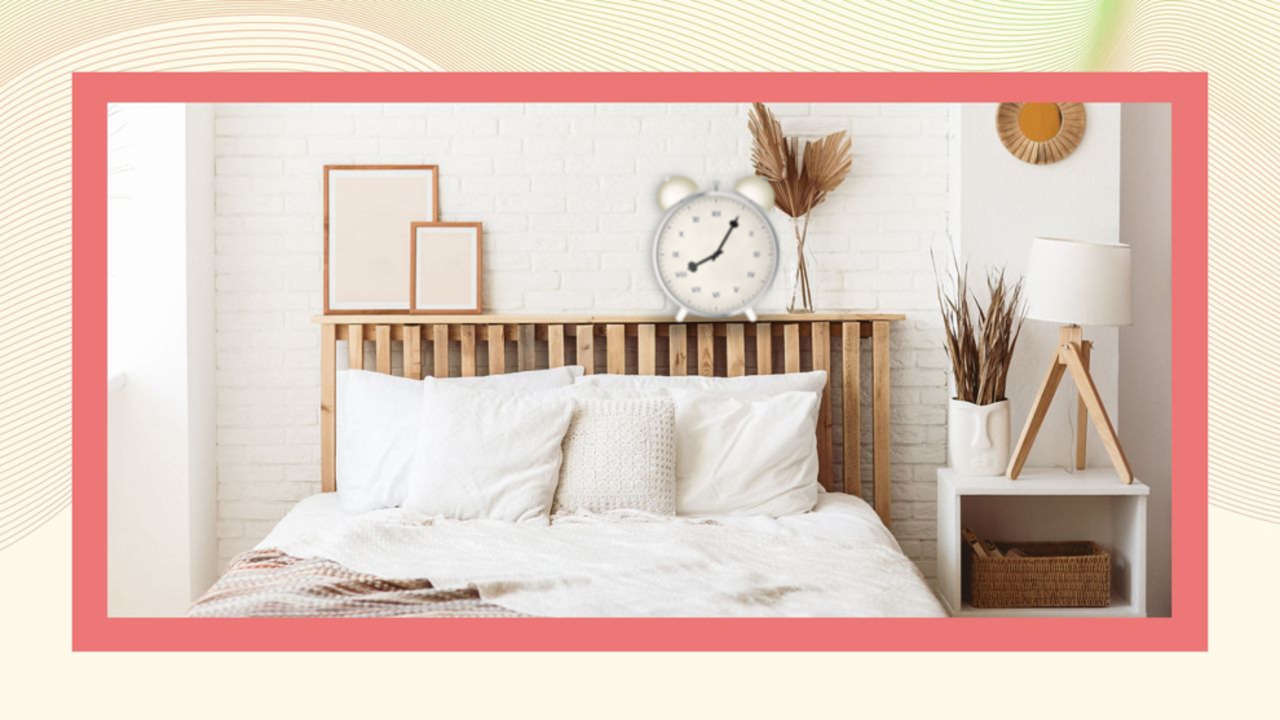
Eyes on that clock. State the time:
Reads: 8:05
